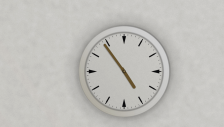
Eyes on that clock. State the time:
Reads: 4:54
